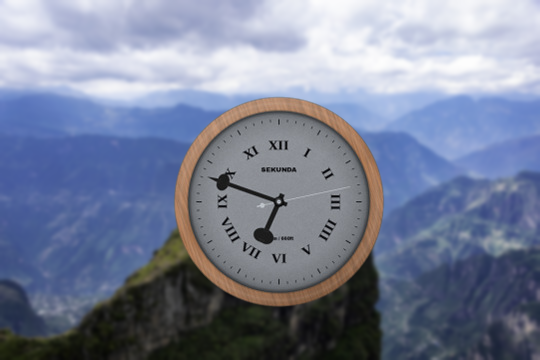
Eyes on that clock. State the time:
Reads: 6:48:13
